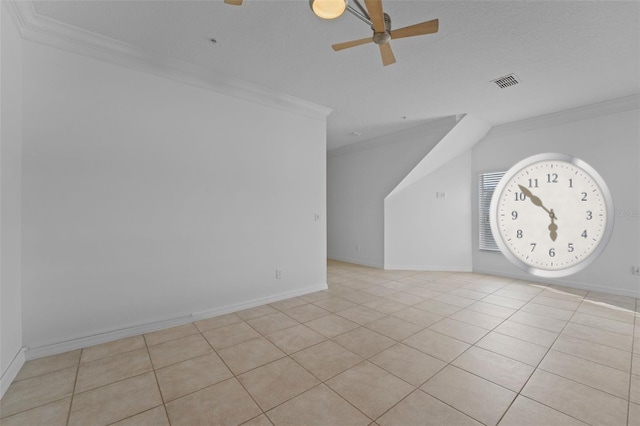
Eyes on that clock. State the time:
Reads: 5:52
